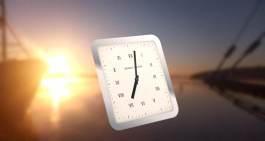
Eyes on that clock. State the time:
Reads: 7:02
